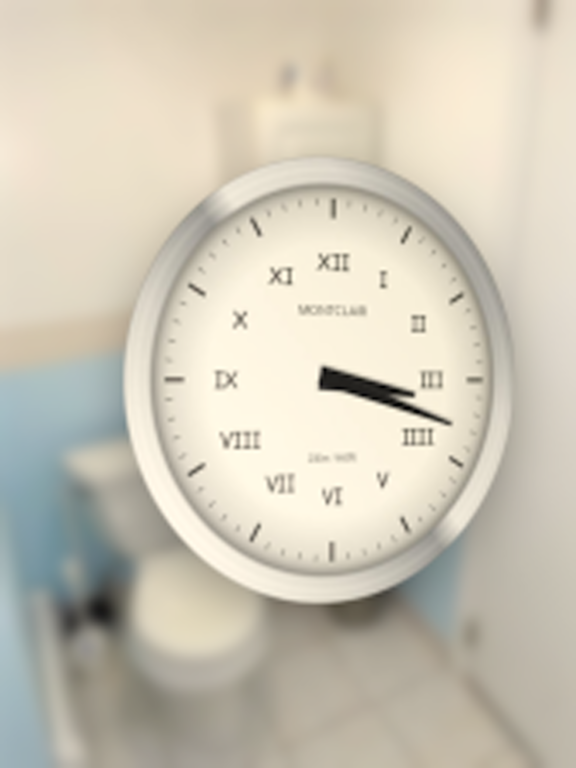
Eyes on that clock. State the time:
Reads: 3:18
